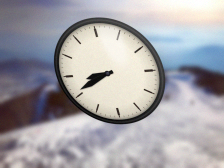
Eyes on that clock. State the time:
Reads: 8:41
